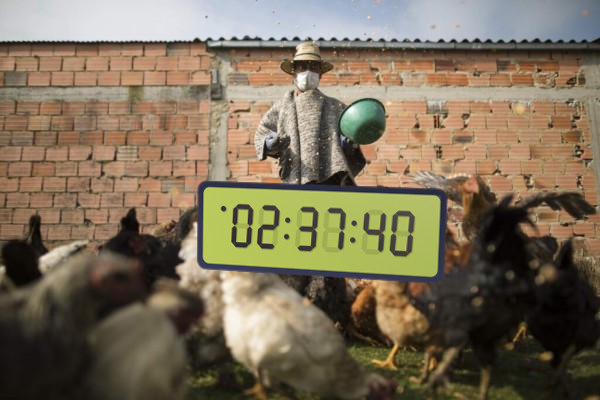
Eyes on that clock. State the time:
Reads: 2:37:40
